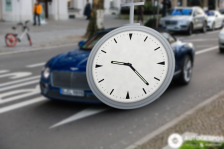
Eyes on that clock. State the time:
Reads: 9:23
